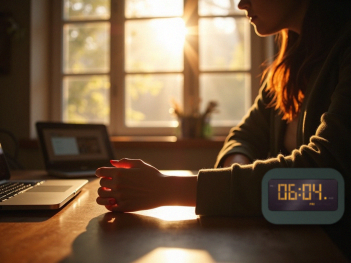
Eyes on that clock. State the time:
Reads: 6:04
